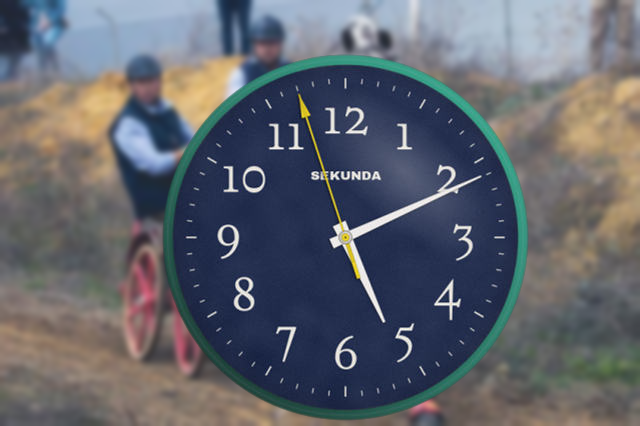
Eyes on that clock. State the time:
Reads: 5:10:57
